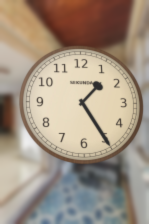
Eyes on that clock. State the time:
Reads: 1:25
